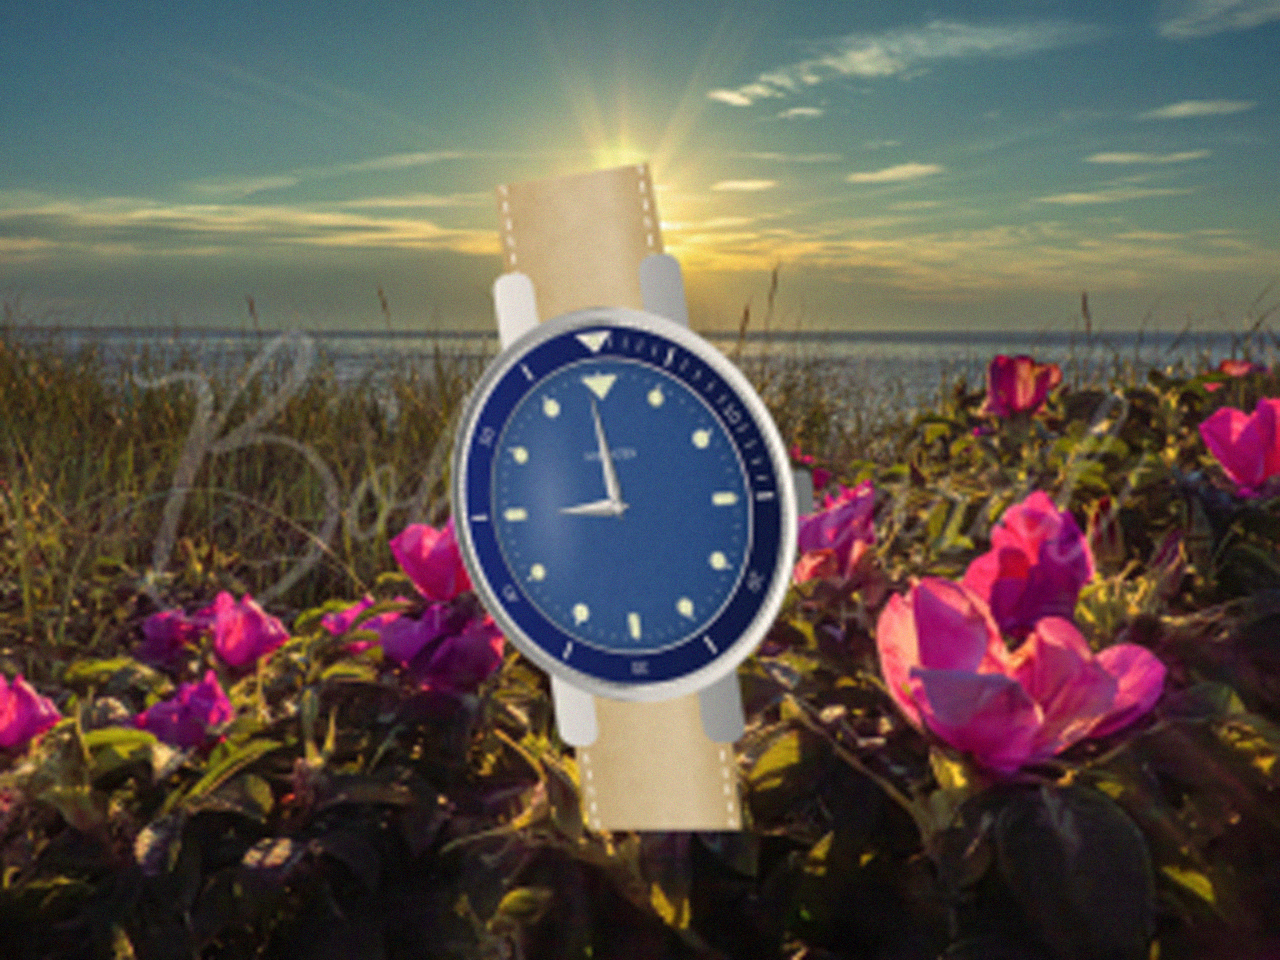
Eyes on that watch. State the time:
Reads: 8:59
